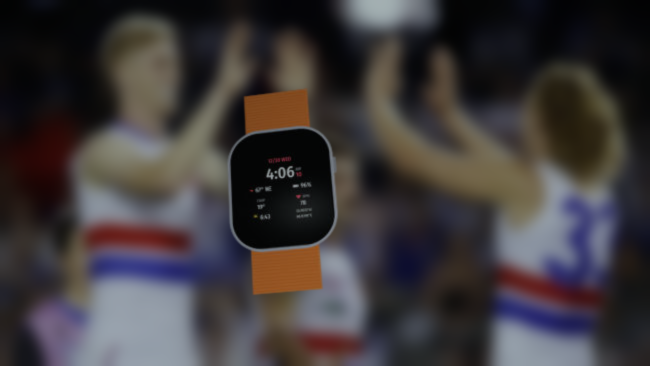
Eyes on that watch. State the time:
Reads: 4:06
